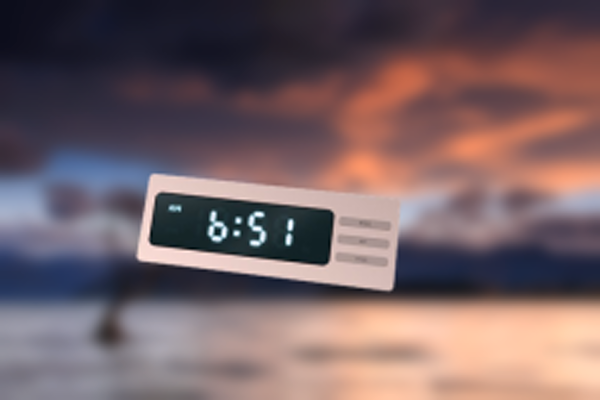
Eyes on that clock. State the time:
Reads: 6:51
